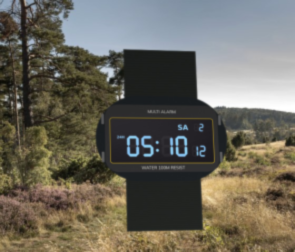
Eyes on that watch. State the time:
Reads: 5:10:12
